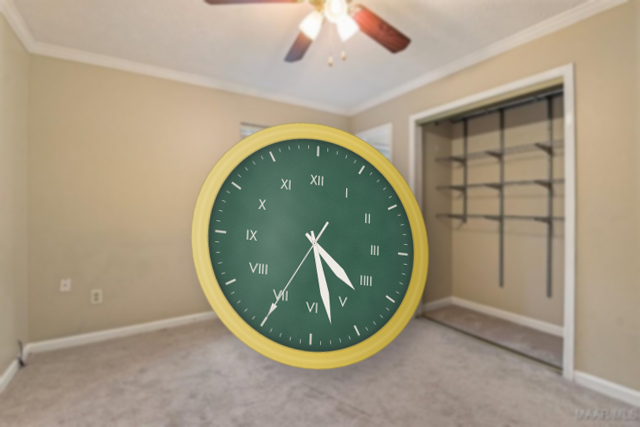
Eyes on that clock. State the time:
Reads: 4:27:35
